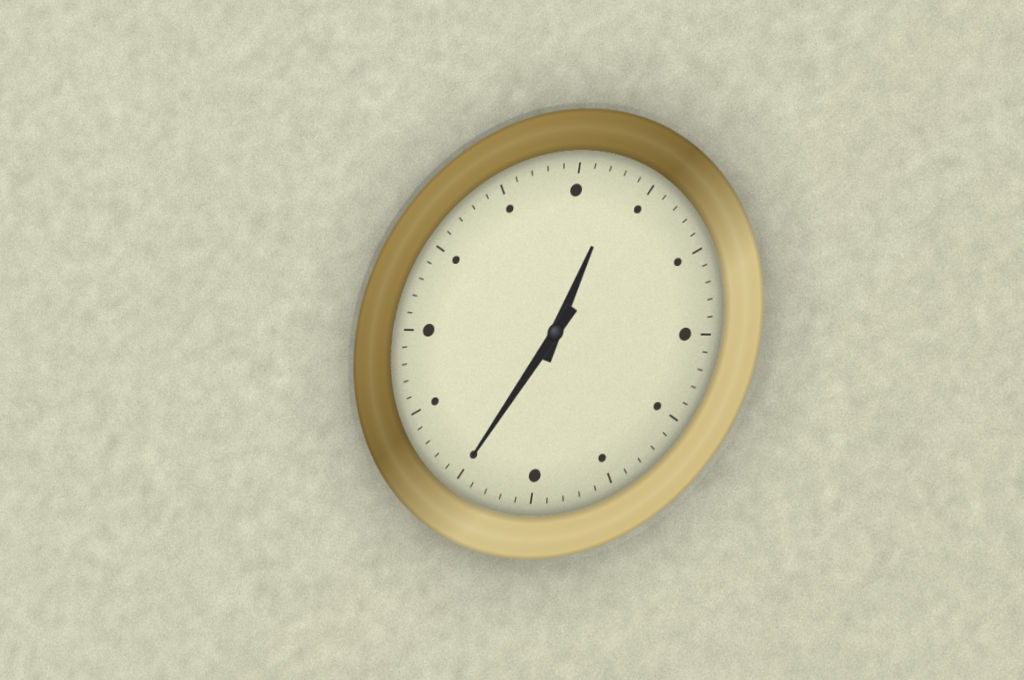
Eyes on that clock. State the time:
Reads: 12:35
